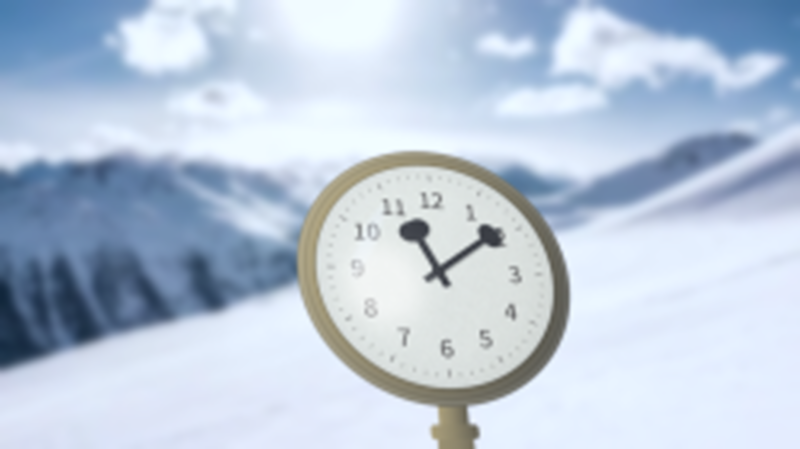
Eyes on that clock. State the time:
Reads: 11:09
